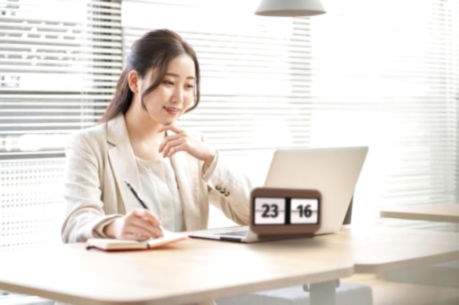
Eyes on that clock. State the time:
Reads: 23:16
